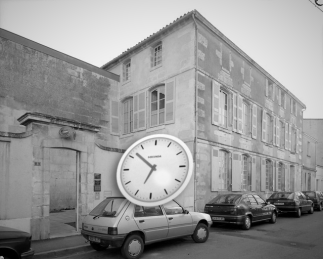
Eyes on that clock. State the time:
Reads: 6:52
